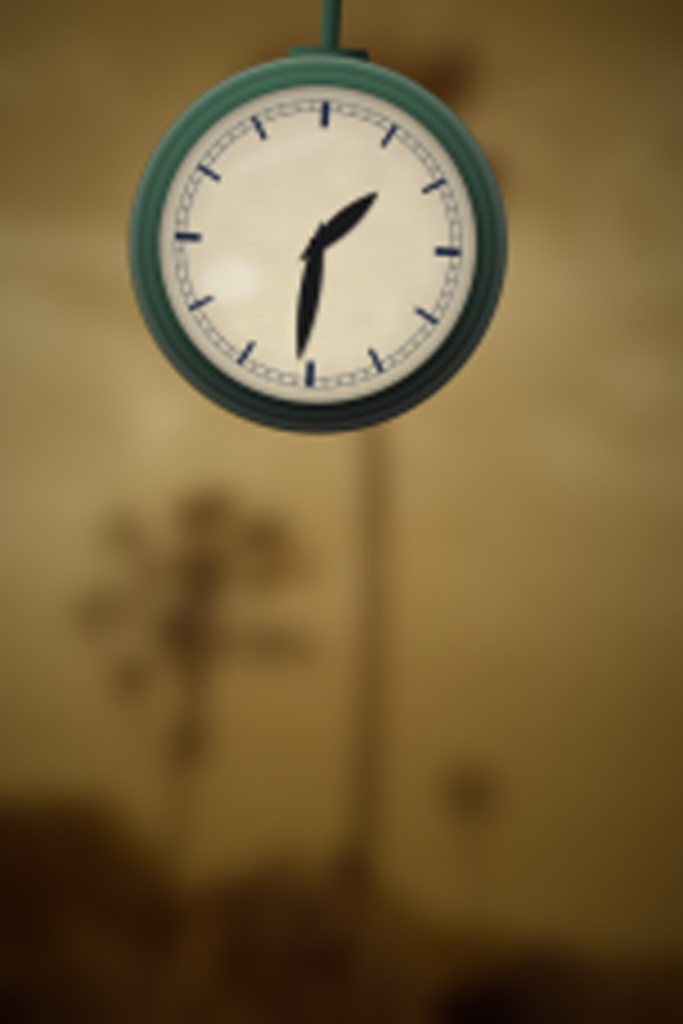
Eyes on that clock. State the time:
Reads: 1:31
